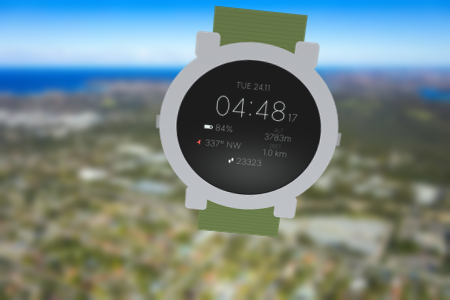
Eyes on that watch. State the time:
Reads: 4:48:17
